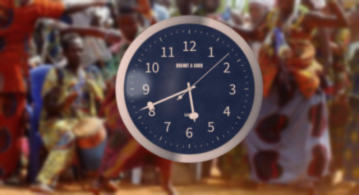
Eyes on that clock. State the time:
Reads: 5:41:08
